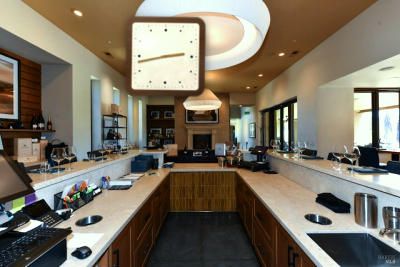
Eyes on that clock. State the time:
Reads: 2:43
